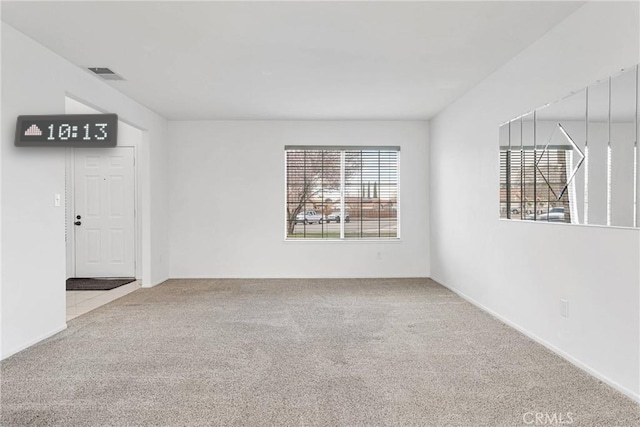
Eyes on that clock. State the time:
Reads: 10:13
